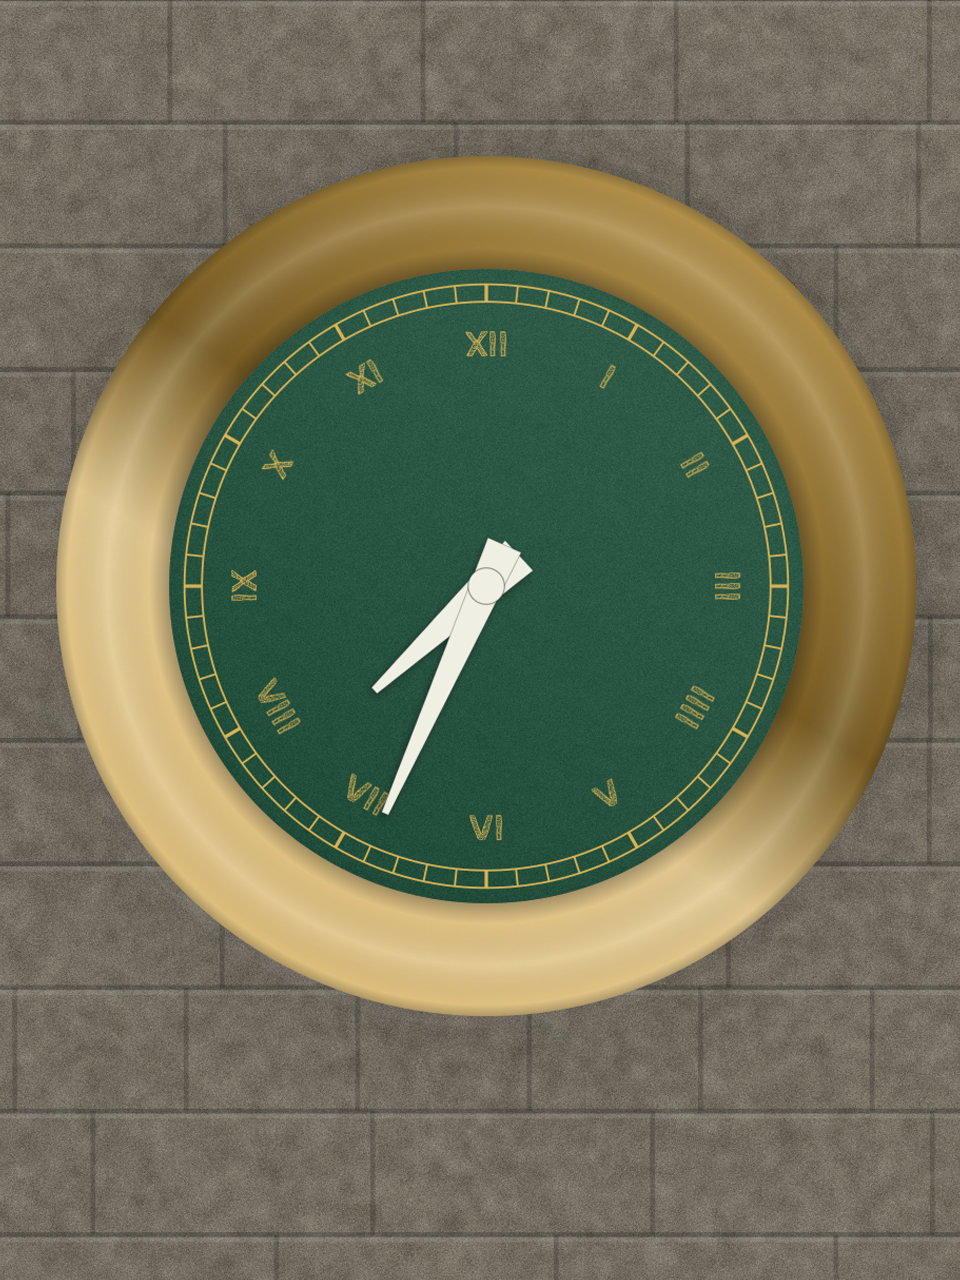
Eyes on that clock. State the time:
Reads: 7:34
